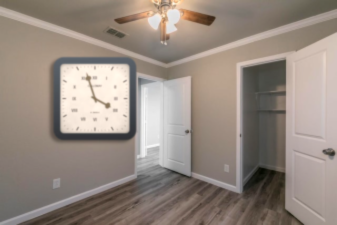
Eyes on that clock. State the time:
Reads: 3:57
